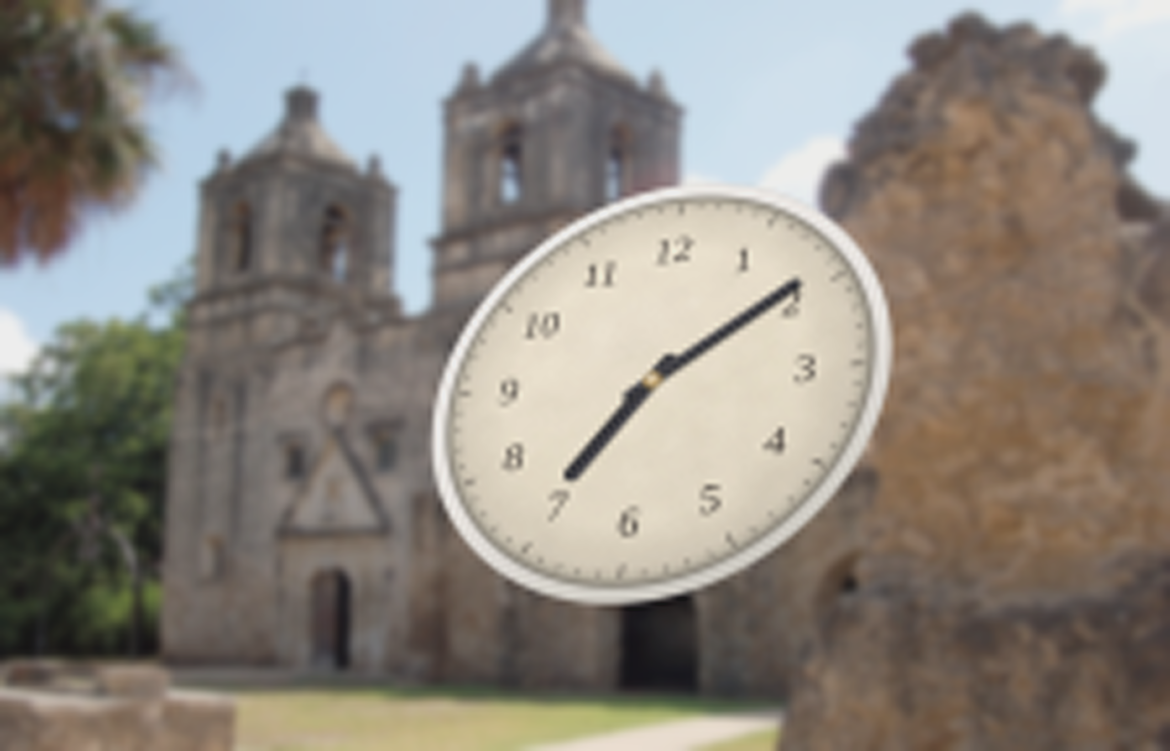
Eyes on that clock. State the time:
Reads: 7:09
